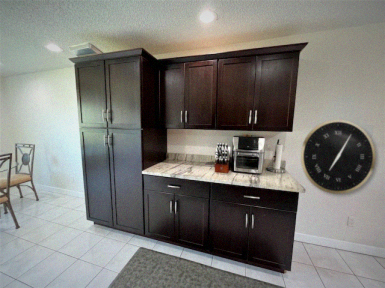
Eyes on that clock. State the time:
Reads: 7:05
